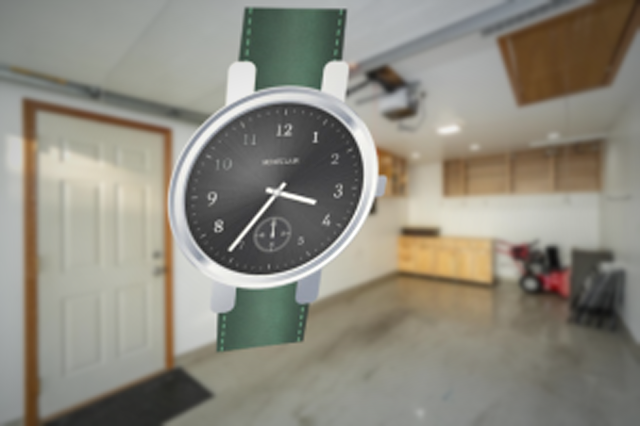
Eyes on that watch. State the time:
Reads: 3:36
